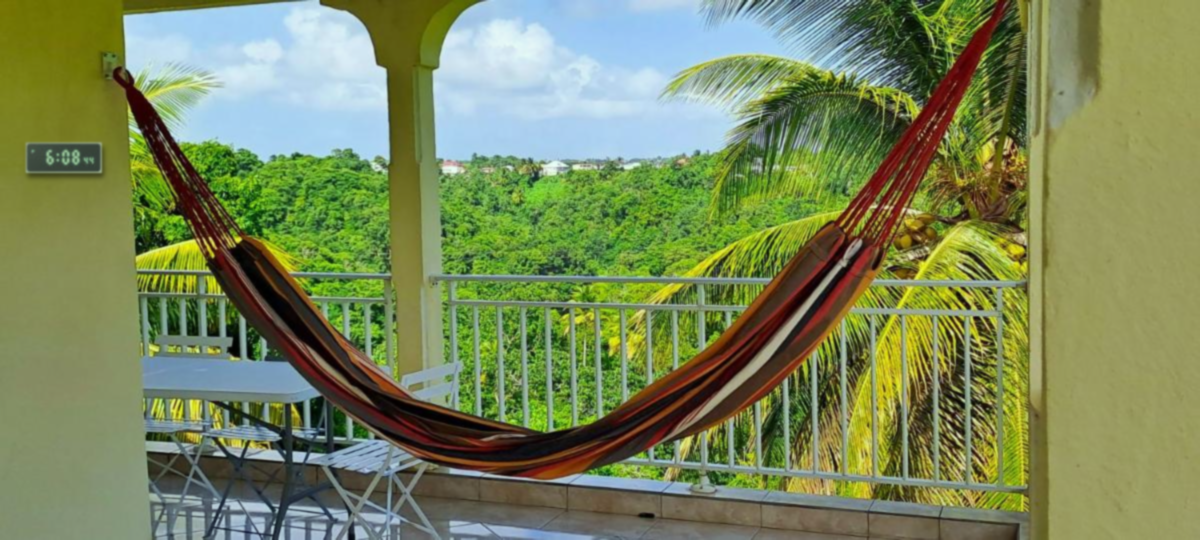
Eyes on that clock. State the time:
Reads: 6:08
